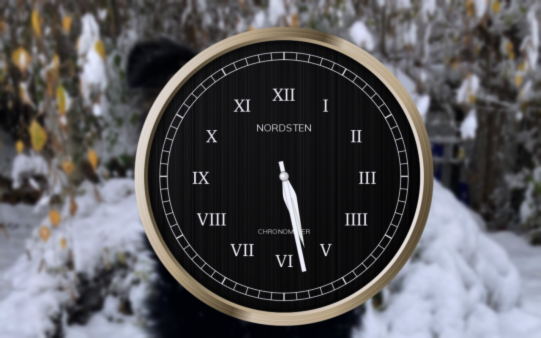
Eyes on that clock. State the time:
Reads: 5:28
